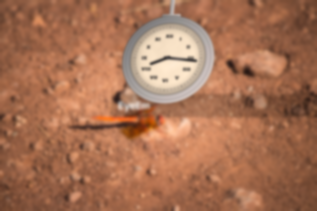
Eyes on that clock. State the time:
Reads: 8:16
